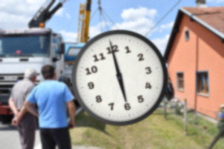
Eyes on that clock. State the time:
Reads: 6:00
